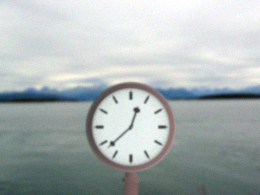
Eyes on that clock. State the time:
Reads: 12:38
